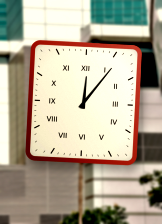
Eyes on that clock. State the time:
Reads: 12:06
